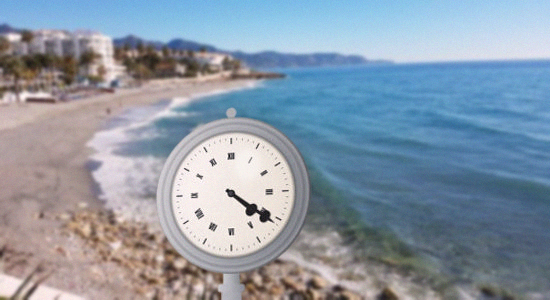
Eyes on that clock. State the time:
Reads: 4:21
